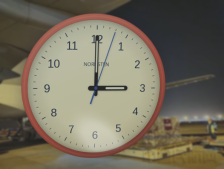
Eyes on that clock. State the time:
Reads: 3:00:03
